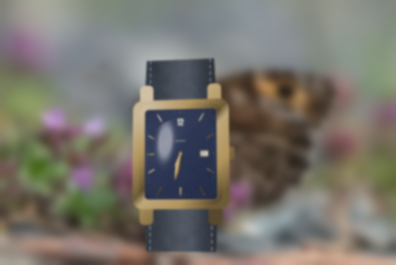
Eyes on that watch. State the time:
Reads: 6:32
